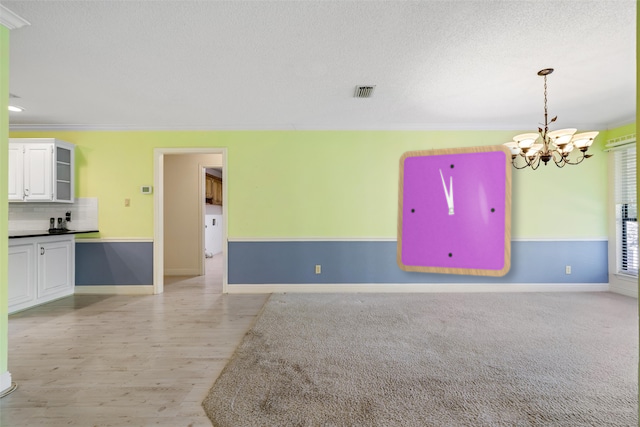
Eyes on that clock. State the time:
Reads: 11:57
